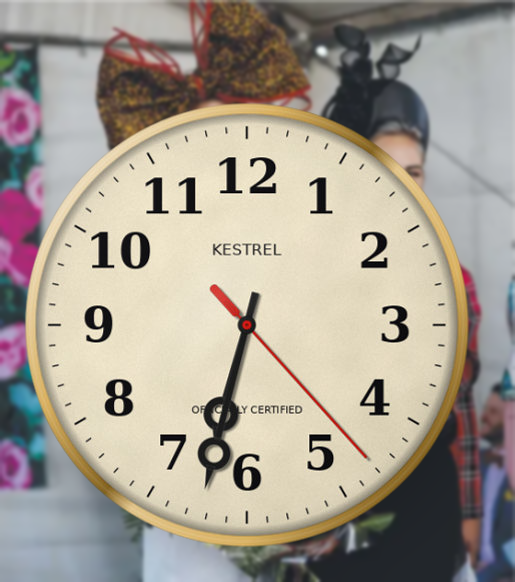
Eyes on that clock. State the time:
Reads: 6:32:23
